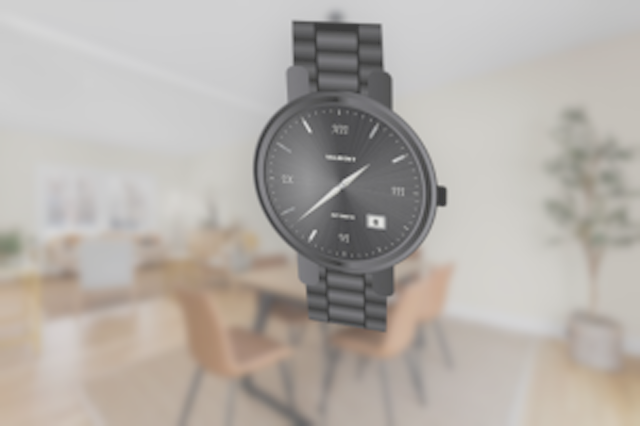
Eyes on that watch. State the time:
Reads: 1:38
